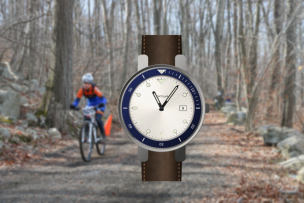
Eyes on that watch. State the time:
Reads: 11:06
